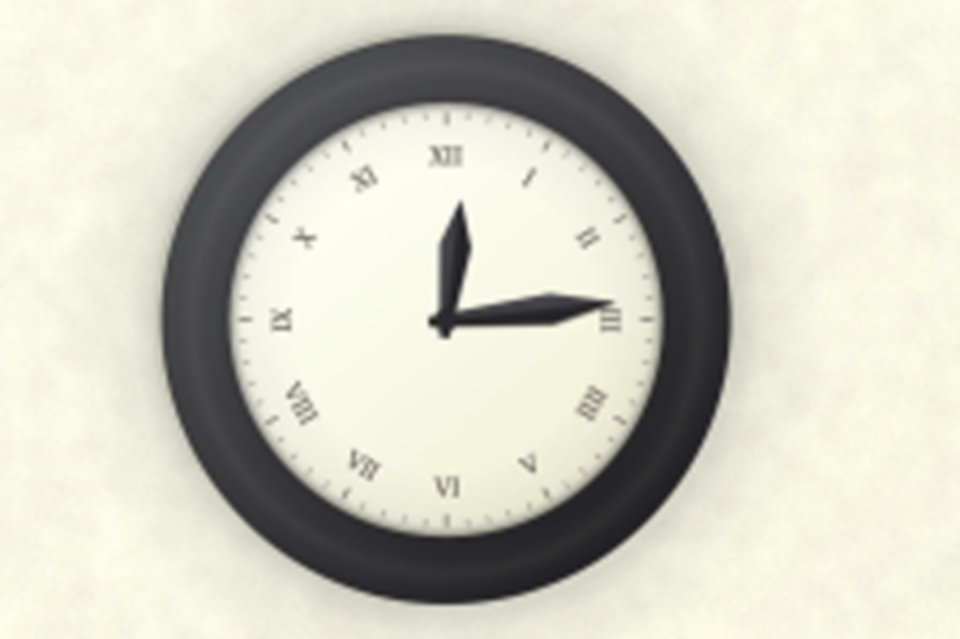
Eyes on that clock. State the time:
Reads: 12:14
